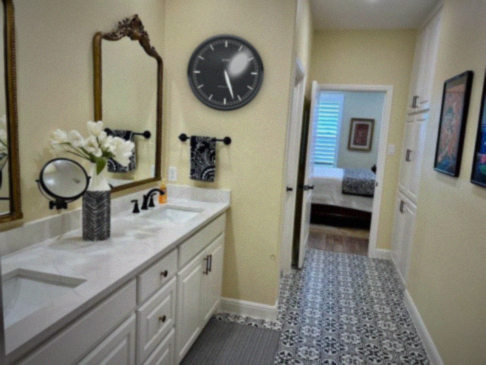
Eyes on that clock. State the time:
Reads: 5:27
